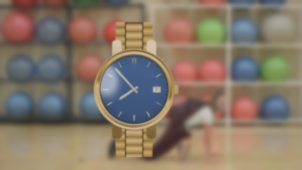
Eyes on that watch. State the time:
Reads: 7:53
